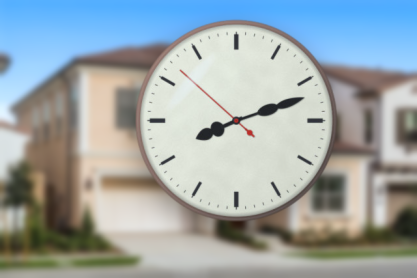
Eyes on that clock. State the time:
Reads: 8:11:52
